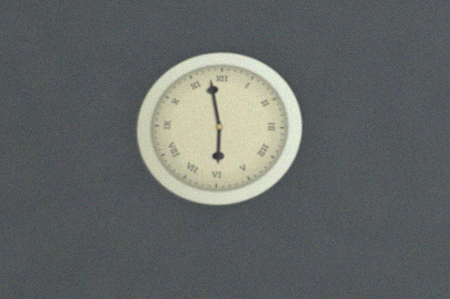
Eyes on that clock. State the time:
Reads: 5:58
